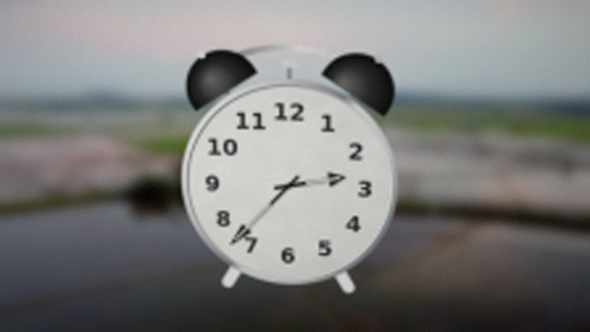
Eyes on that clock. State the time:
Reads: 2:37
